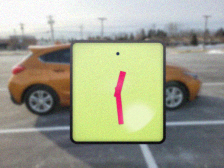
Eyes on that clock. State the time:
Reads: 12:29
